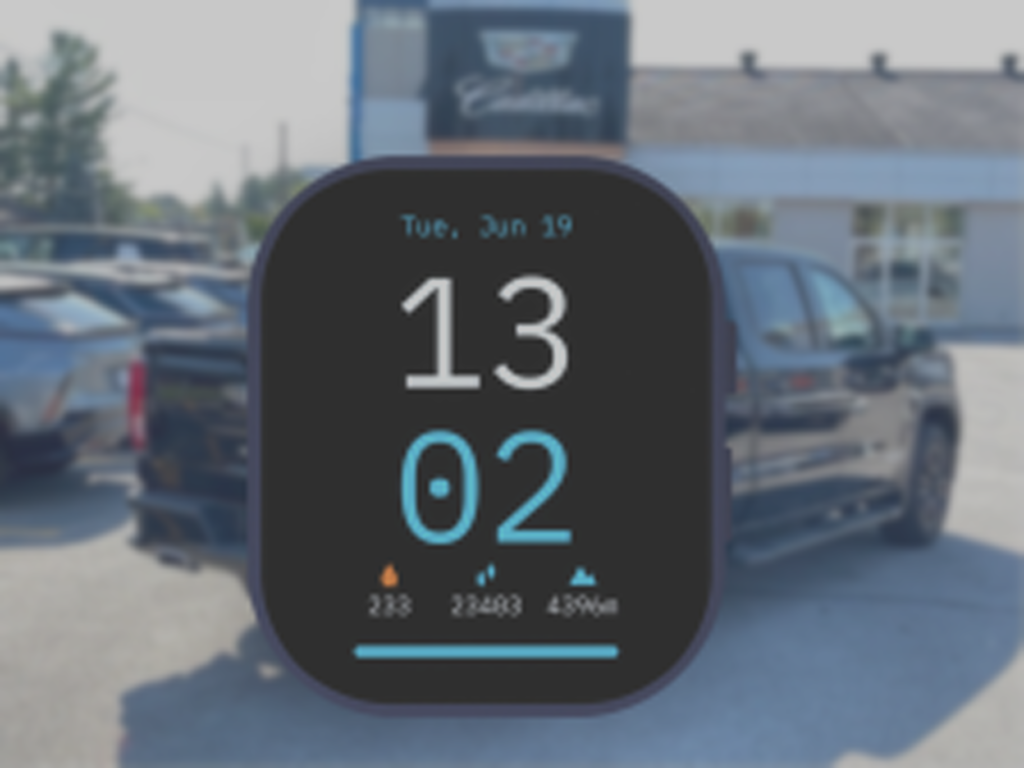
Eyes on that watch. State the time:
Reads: 13:02
